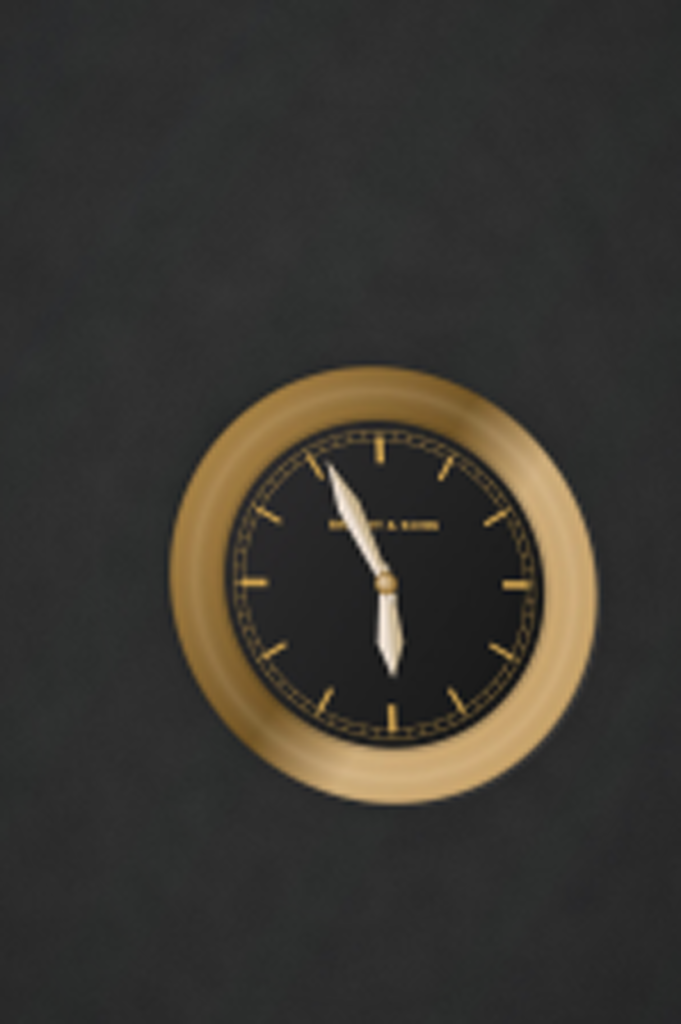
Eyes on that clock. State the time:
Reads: 5:56
